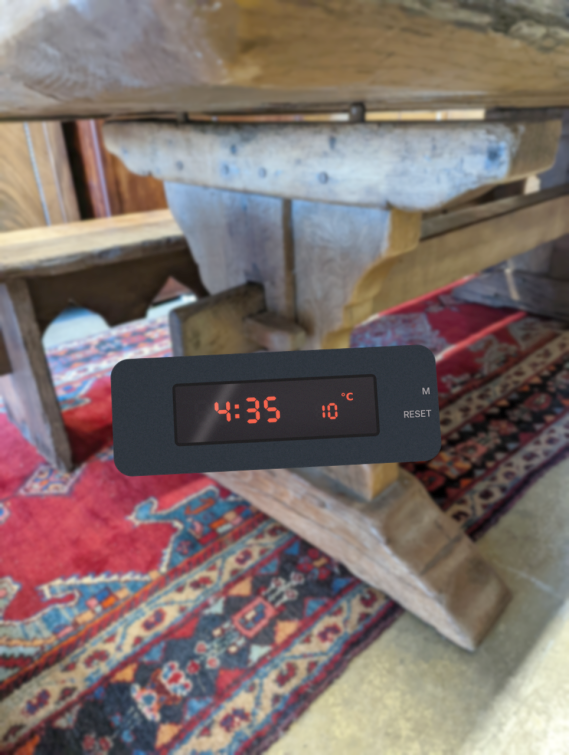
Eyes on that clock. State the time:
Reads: 4:35
